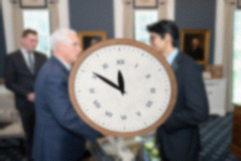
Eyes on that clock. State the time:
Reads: 11:51
